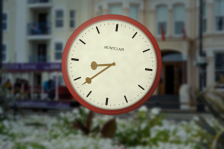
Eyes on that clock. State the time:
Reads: 8:38
